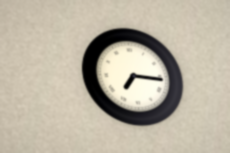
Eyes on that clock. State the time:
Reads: 7:16
